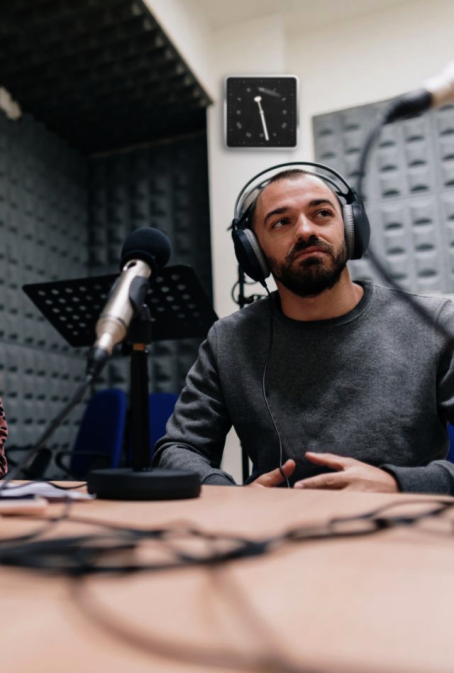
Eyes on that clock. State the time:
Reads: 11:28
